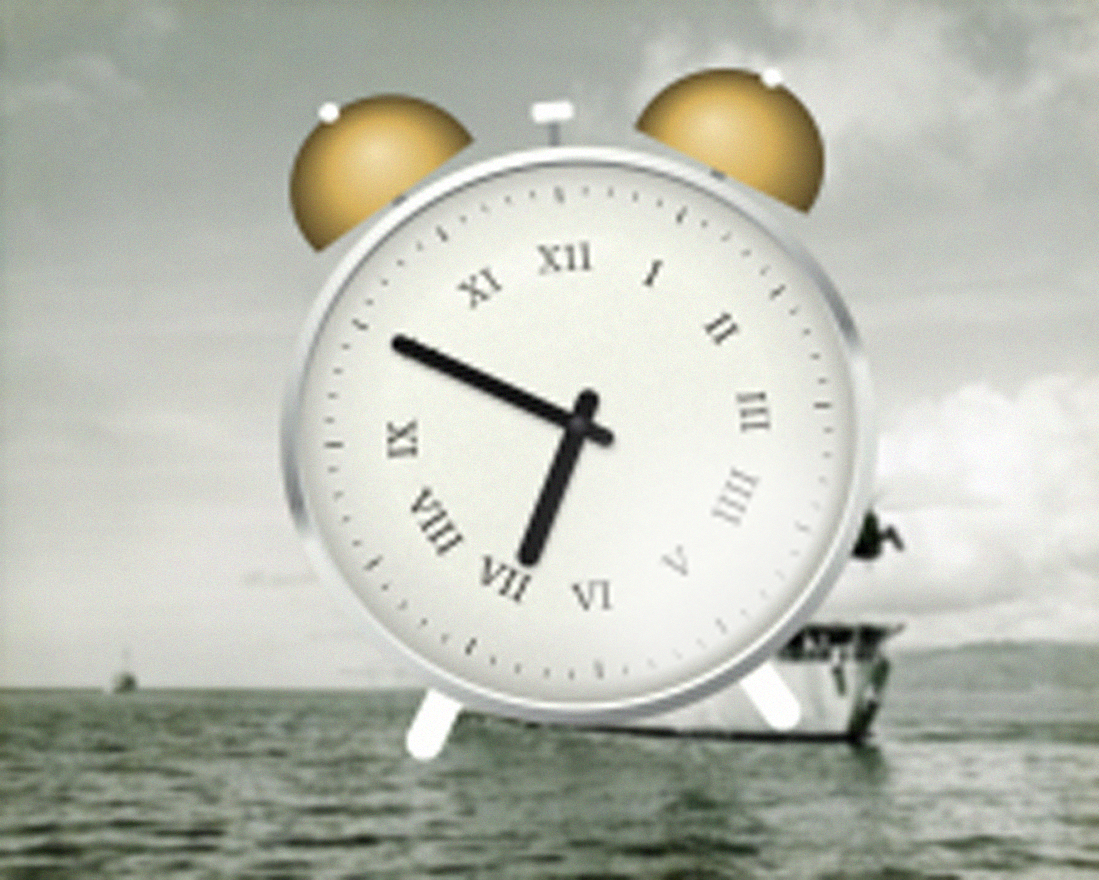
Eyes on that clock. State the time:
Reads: 6:50
